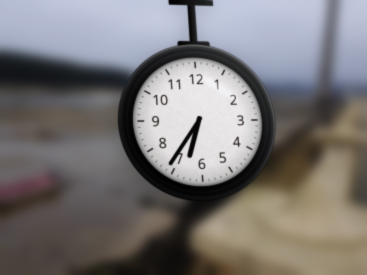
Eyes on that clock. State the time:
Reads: 6:36
